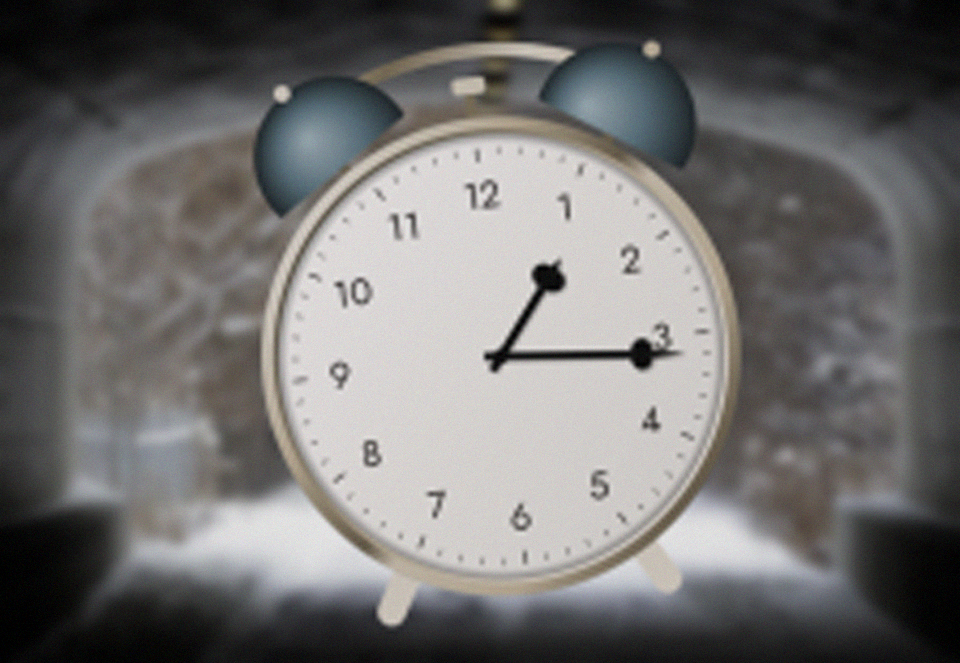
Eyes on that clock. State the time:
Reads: 1:16
